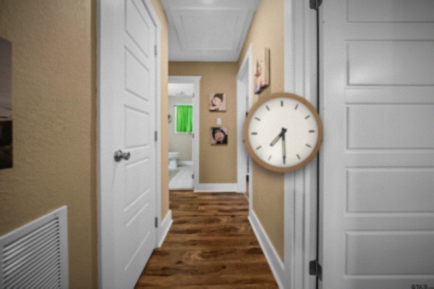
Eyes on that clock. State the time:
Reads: 7:30
